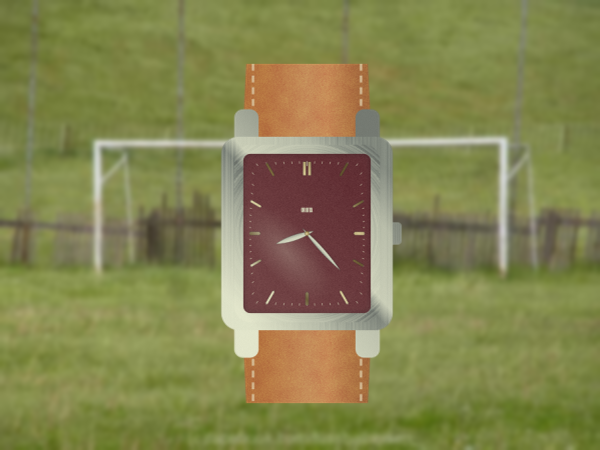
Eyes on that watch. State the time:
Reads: 8:23
